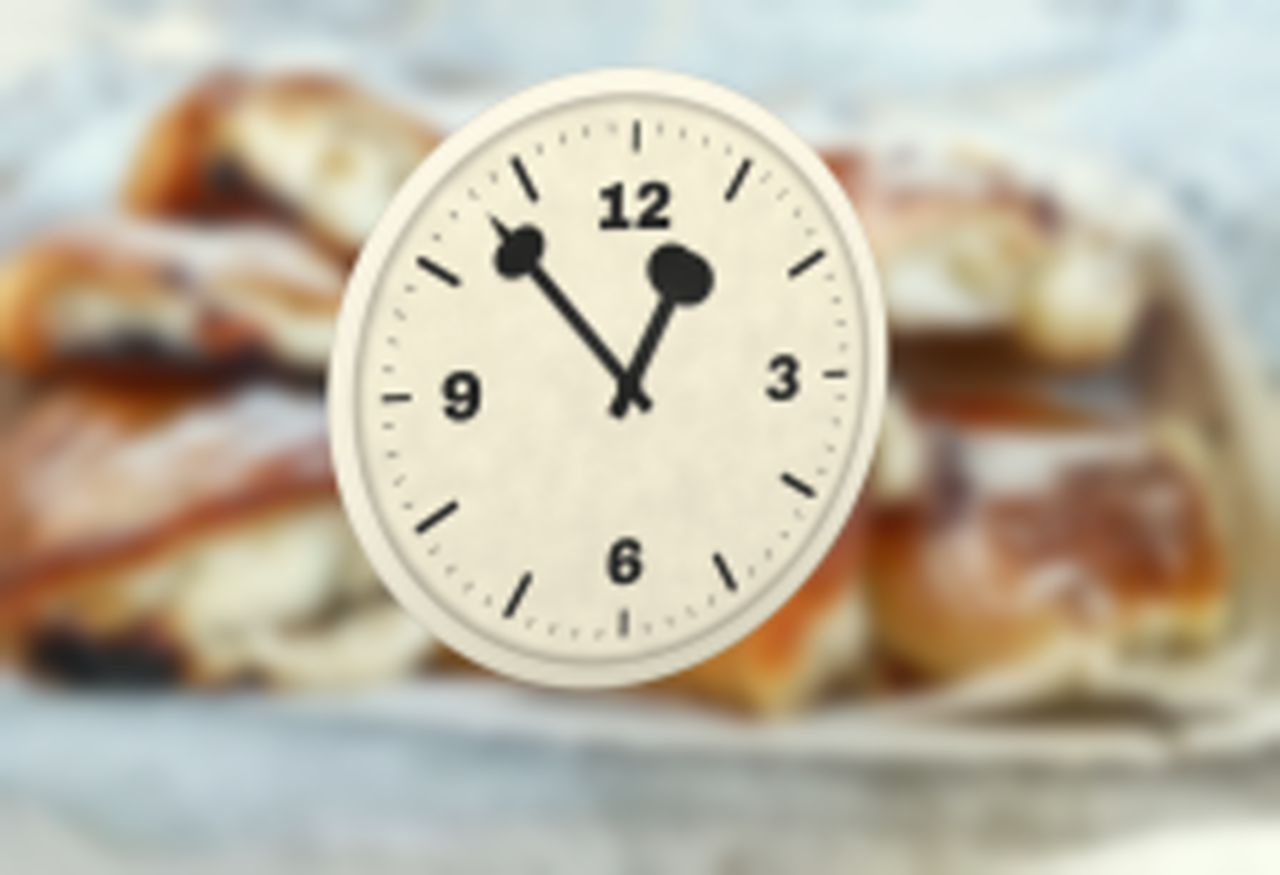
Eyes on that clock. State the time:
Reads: 12:53
